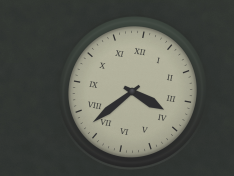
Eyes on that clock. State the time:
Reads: 3:37
